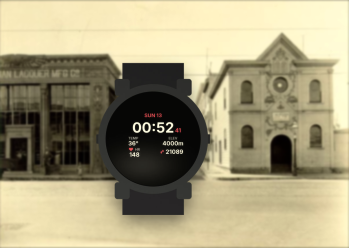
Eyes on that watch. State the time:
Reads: 0:52
